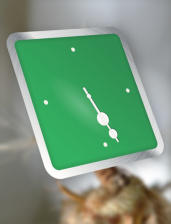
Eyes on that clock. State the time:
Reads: 5:27
